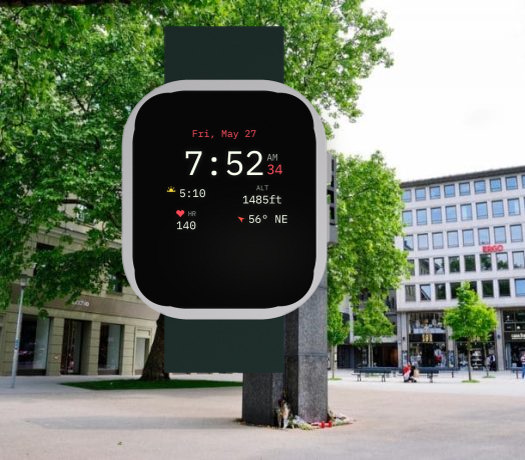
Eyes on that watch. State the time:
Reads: 7:52:34
